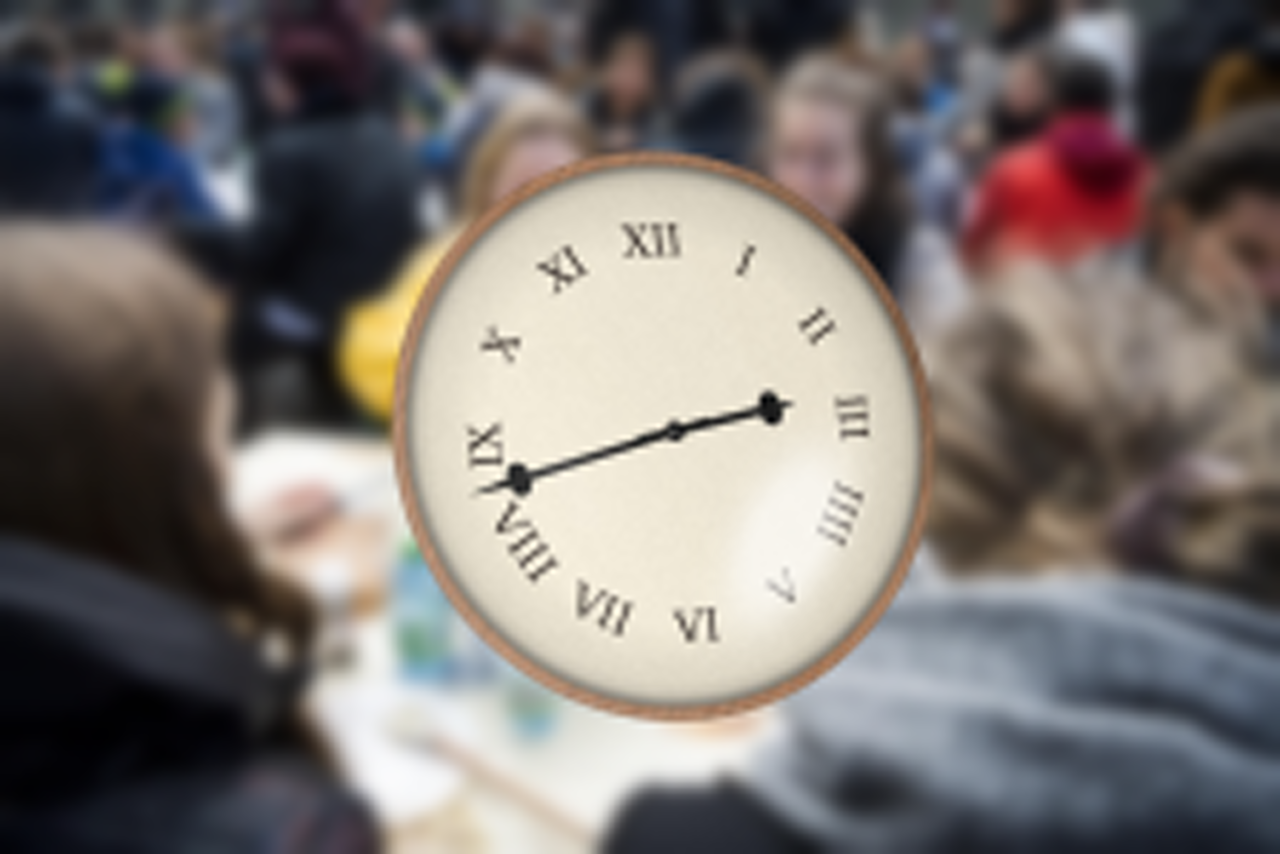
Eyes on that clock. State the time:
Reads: 2:43
